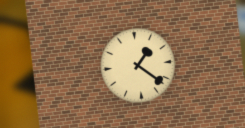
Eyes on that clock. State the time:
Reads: 1:22
